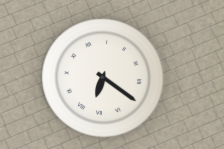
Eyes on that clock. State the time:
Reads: 7:25
